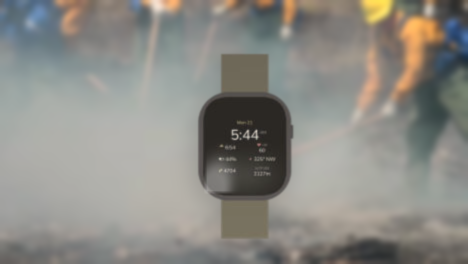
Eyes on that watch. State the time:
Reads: 5:44
